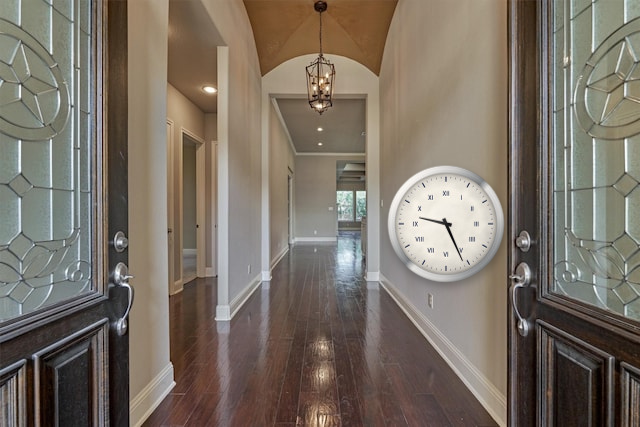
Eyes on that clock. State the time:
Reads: 9:26
